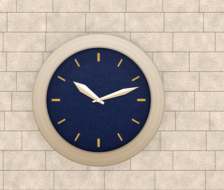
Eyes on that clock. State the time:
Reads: 10:12
